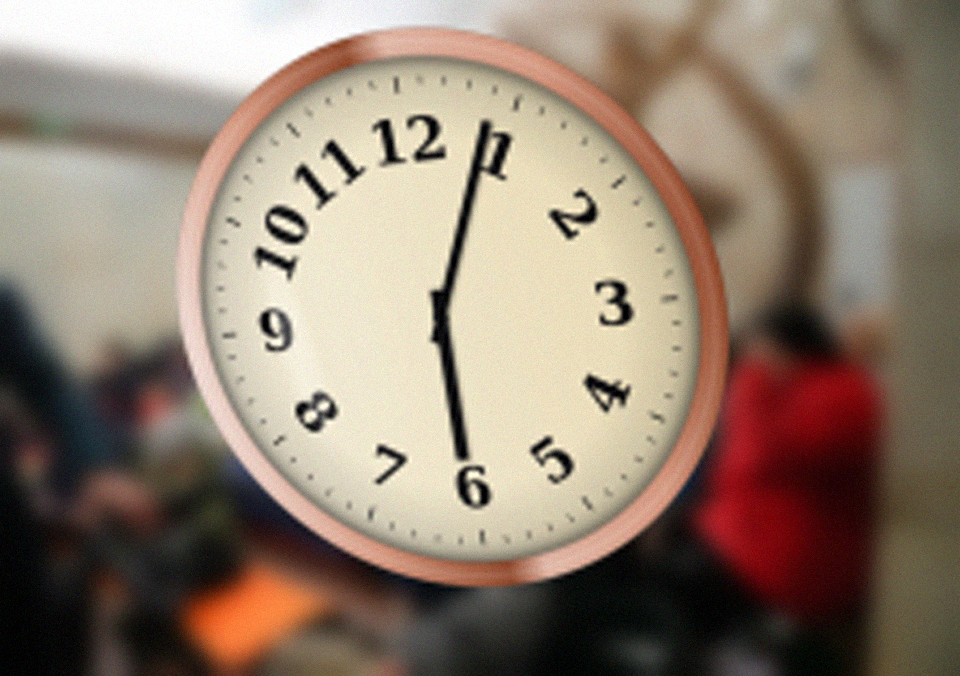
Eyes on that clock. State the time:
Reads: 6:04
